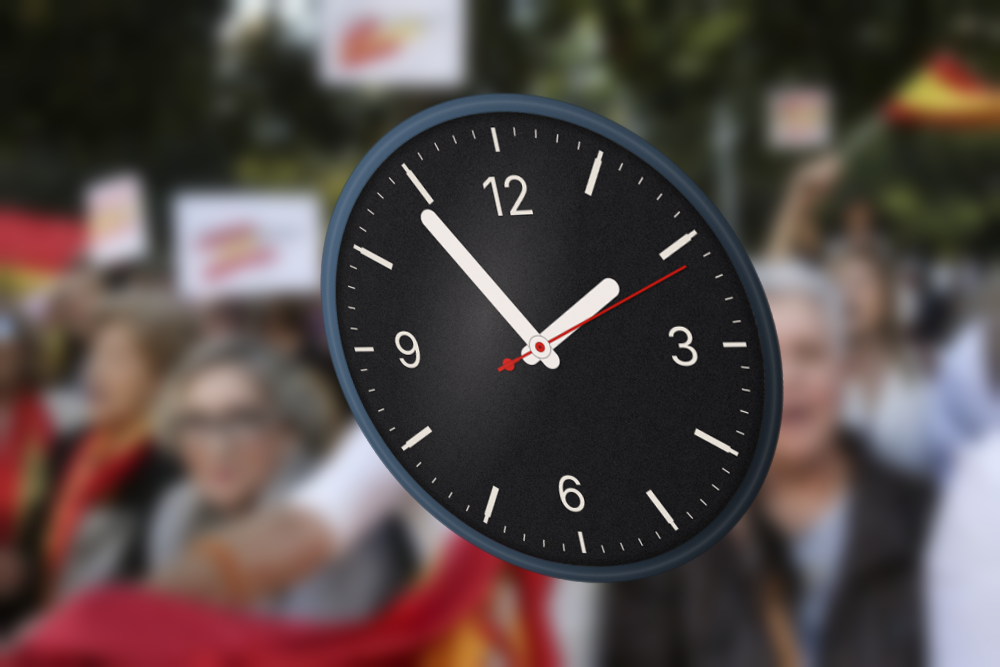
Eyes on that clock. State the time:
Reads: 1:54:11
